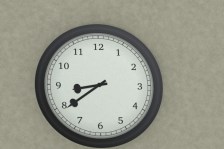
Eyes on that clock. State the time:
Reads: 8:39
